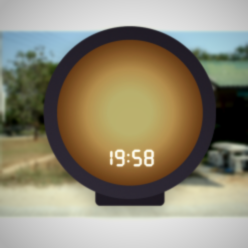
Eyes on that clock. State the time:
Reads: 19:58
